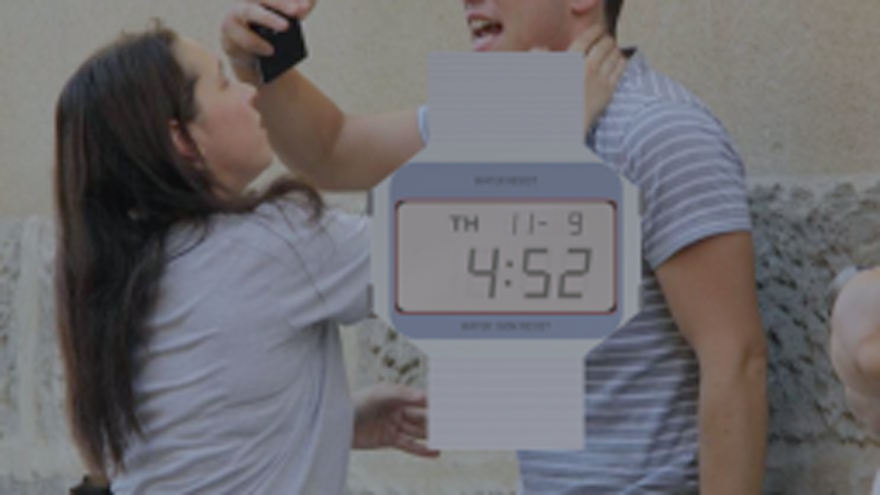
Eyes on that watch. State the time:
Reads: 4:52
